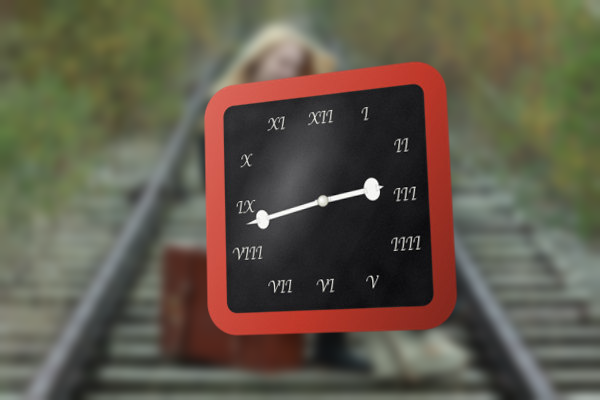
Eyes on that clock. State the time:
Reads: 2:43
